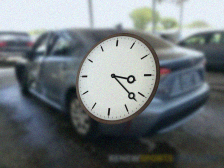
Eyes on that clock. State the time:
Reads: 3:22
